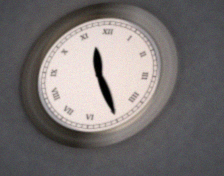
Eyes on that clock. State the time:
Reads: 11:25
